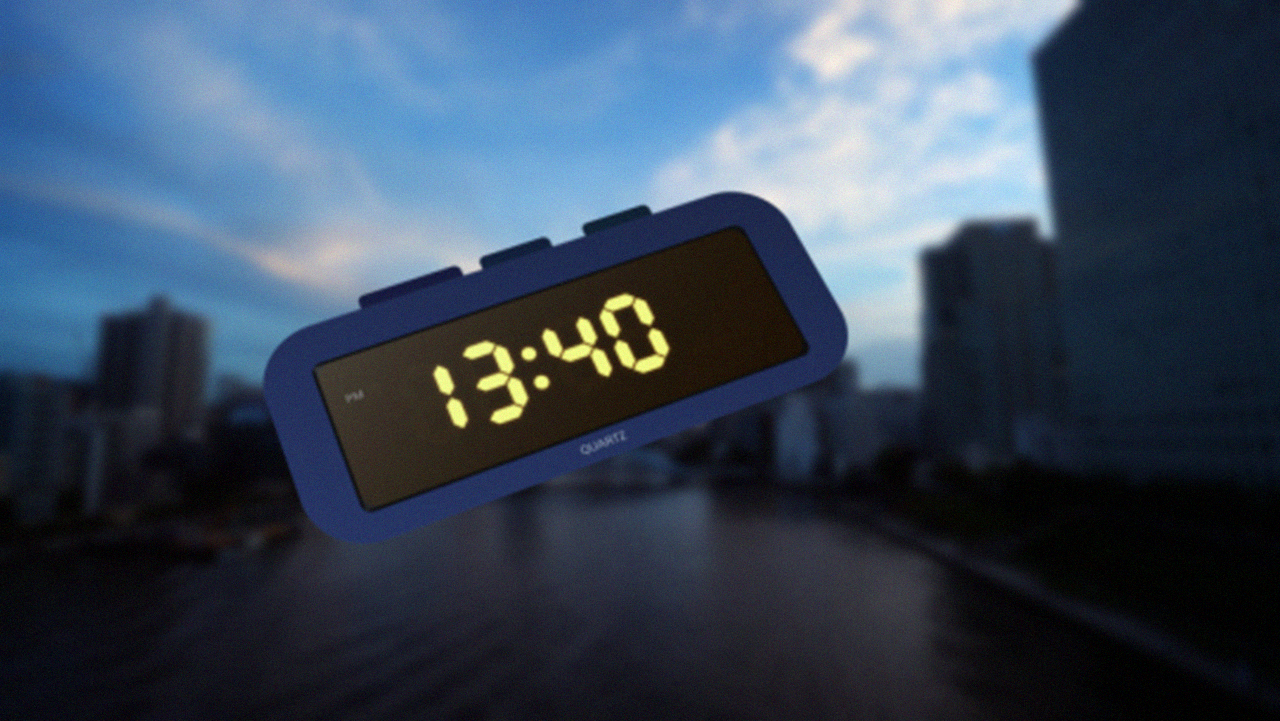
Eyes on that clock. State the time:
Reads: 13:40
